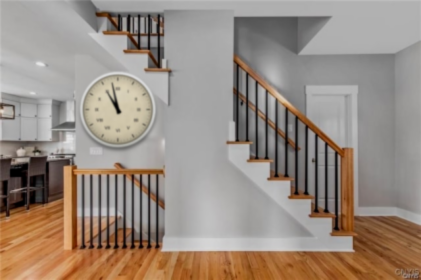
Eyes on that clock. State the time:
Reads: 10:58
